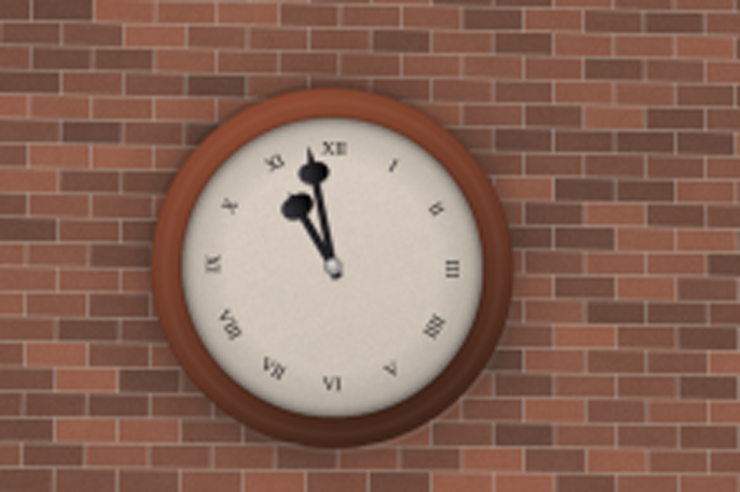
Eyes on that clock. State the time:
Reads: 10:58
